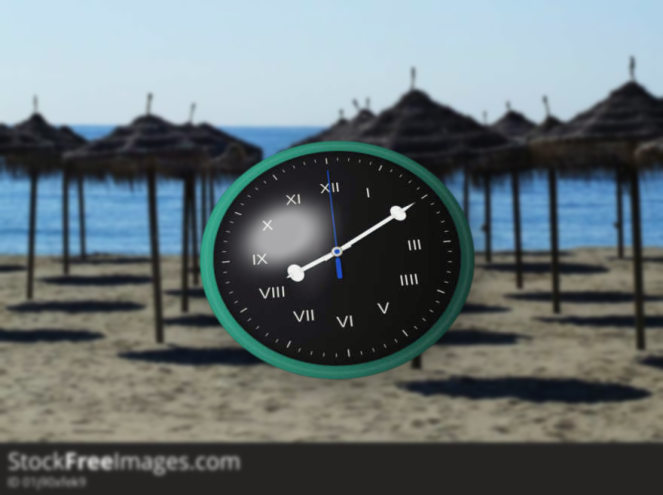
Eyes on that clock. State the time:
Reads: 8:10:00
